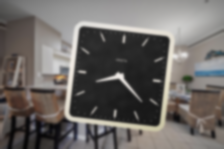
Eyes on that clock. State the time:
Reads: 8:22
